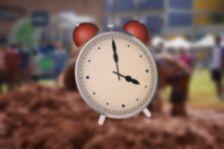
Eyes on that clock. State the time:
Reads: 4:00
